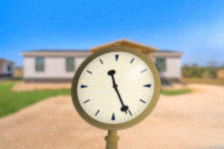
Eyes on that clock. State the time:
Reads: 11:26
